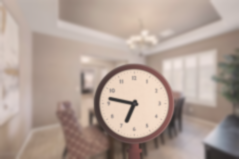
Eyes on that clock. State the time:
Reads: 6:47
